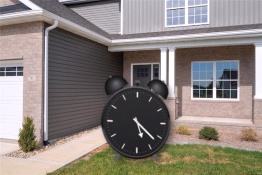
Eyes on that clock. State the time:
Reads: 5:22
